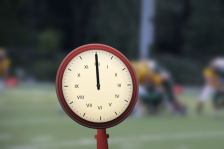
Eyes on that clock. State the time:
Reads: 12:00
